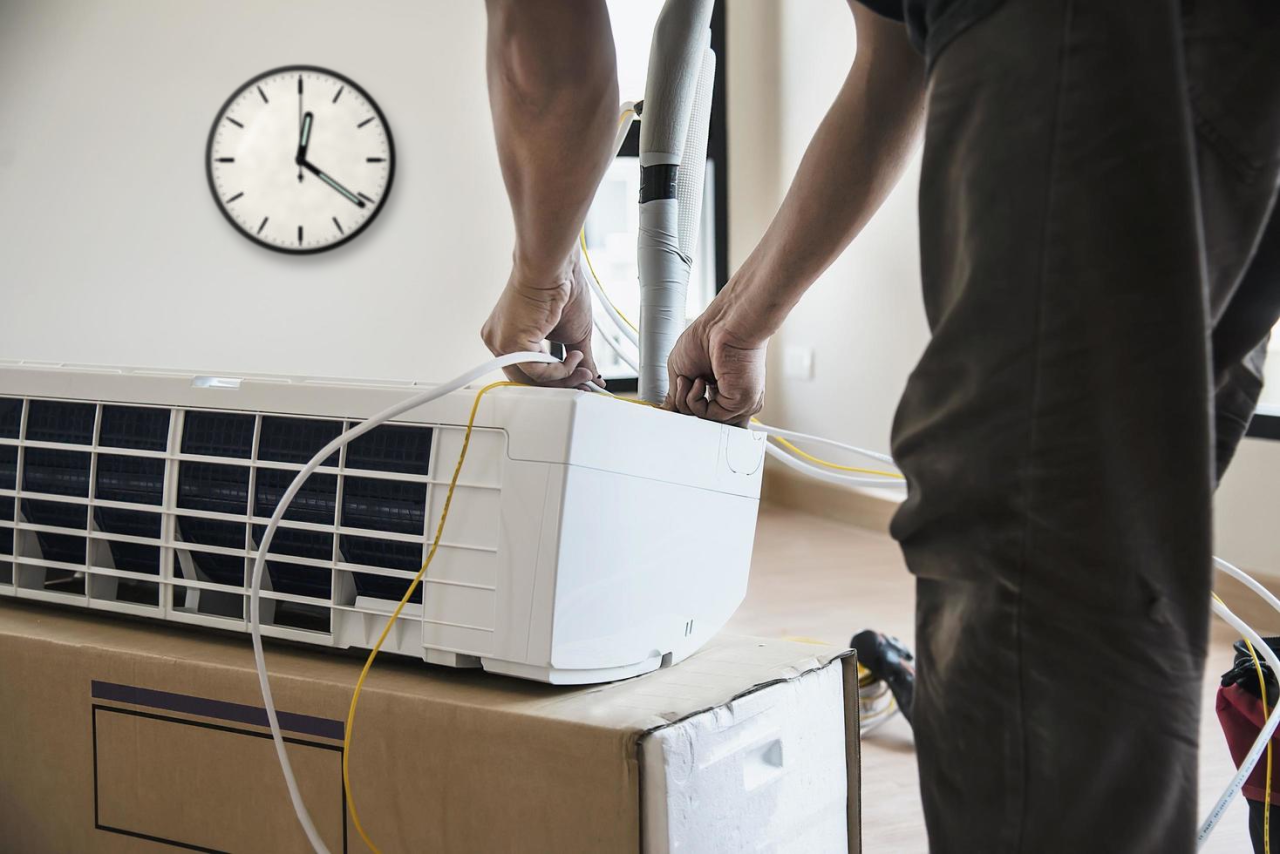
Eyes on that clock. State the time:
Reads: 12:21:00
